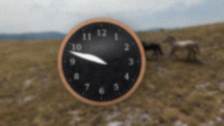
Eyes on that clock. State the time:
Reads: 9:48
